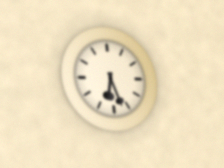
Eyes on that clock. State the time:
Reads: 6:27
